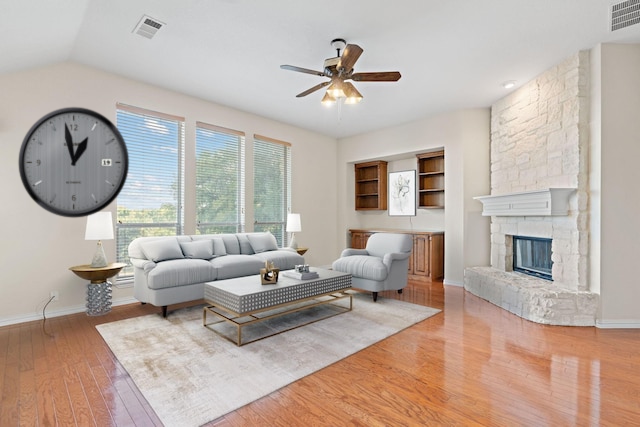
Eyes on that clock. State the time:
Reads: 12:58
